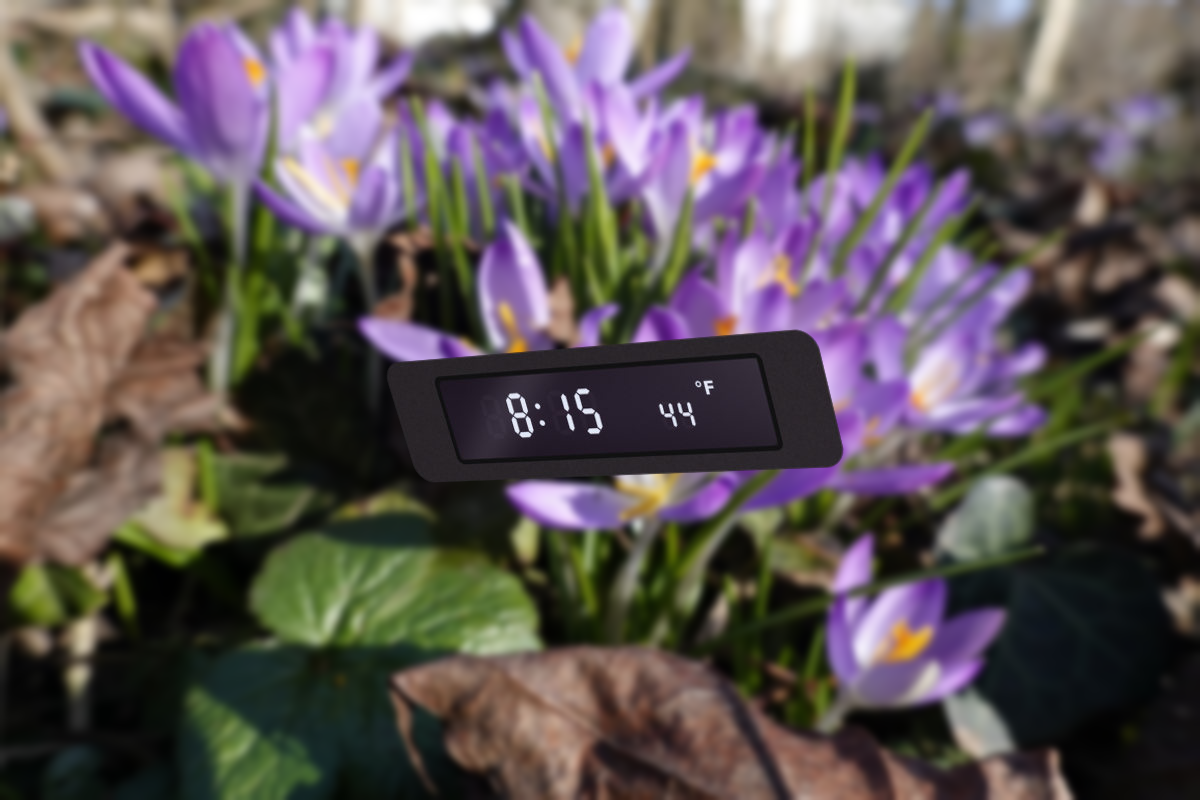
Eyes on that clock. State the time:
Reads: 8:15
